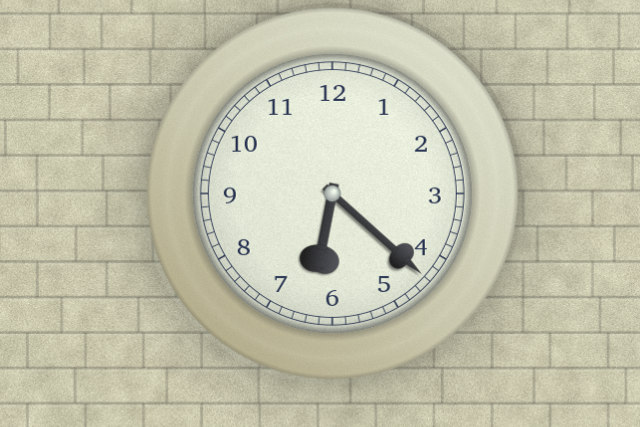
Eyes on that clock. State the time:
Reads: 6:22
